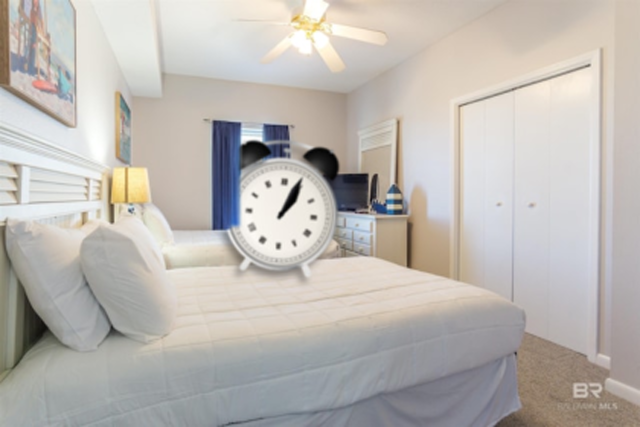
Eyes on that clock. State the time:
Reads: 1:04
